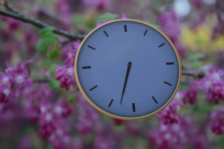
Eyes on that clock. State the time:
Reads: 6:33
